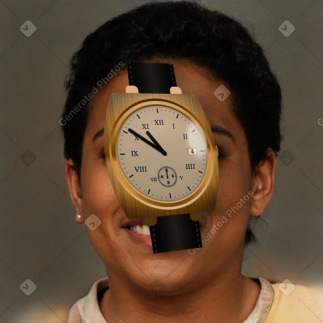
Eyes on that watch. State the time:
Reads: 10:51
